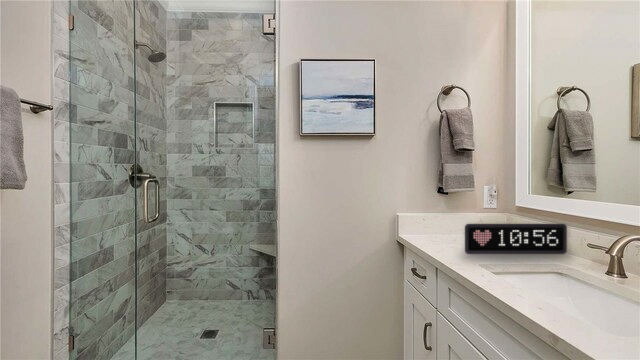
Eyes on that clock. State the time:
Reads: 10:56
